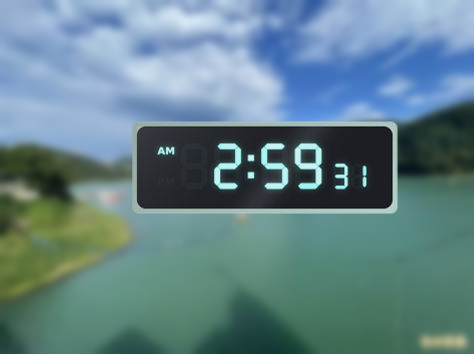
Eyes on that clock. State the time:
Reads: 2:59:31
